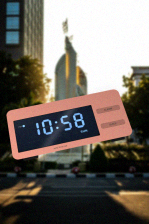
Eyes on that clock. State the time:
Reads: 10:58
